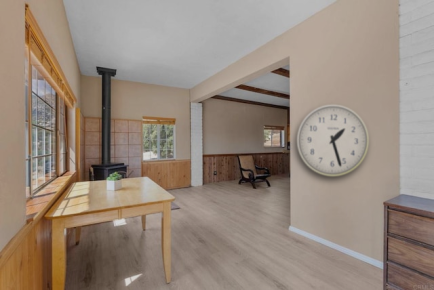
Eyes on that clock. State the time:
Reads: 1:27
